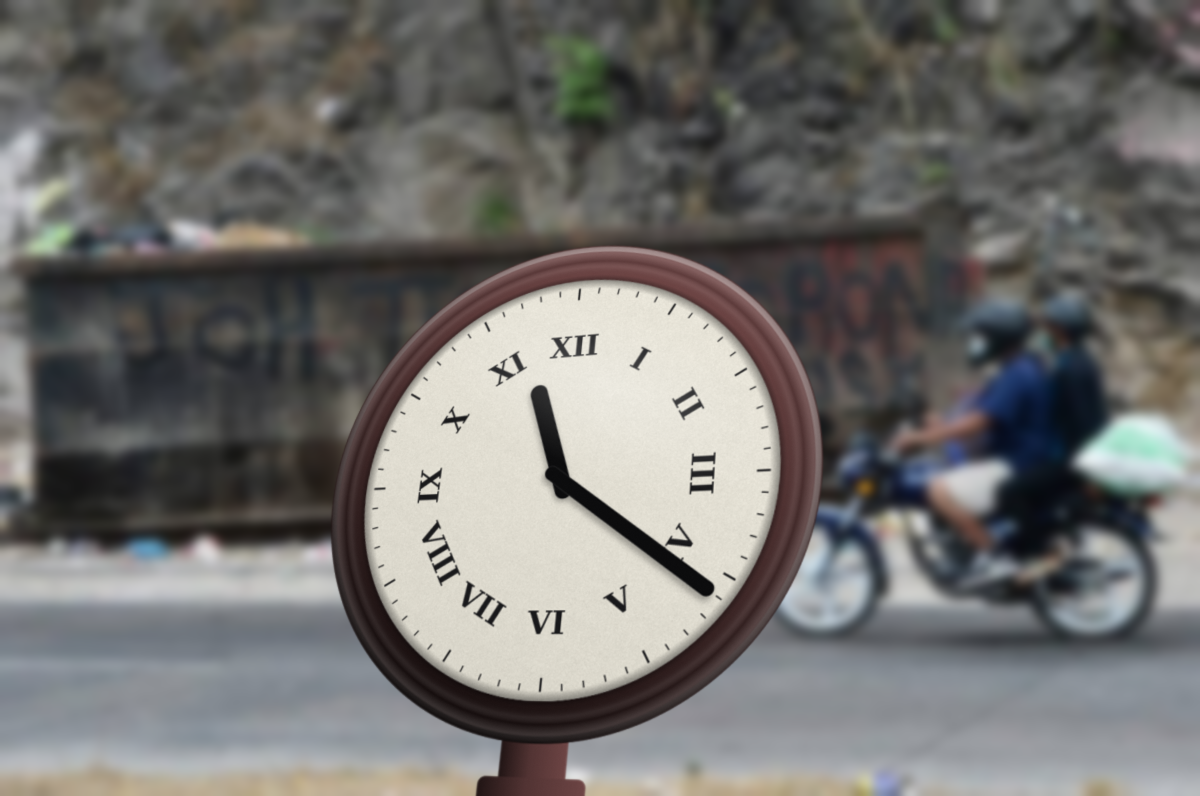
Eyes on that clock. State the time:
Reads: 11:21
